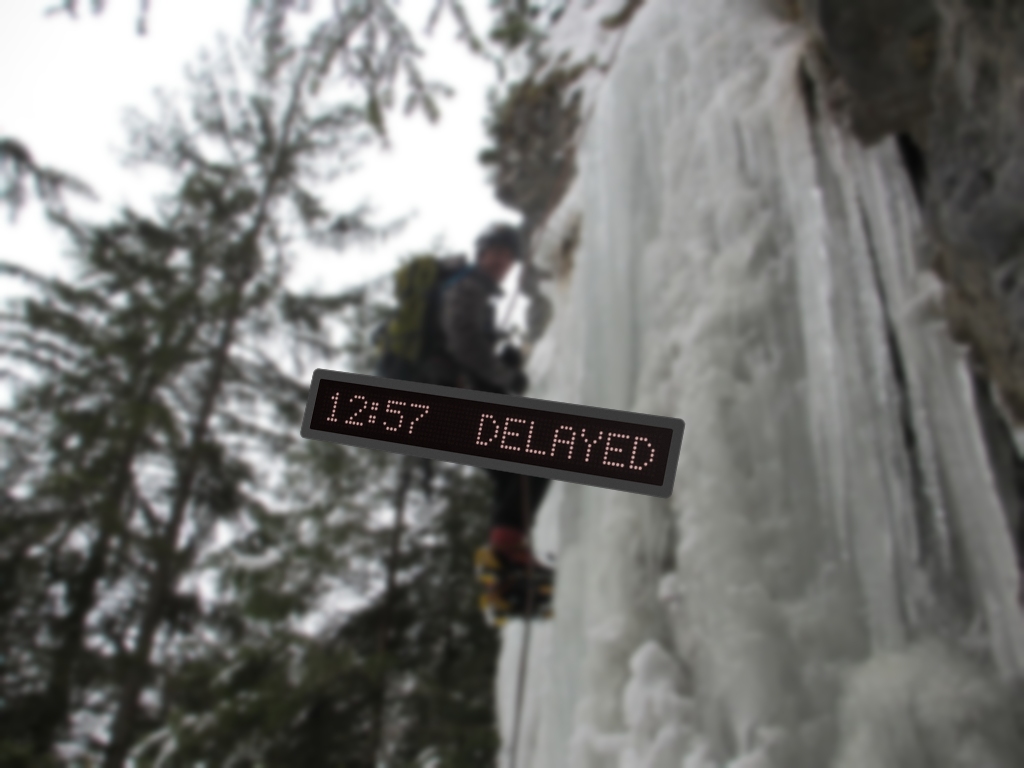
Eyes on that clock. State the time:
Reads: 12:57
